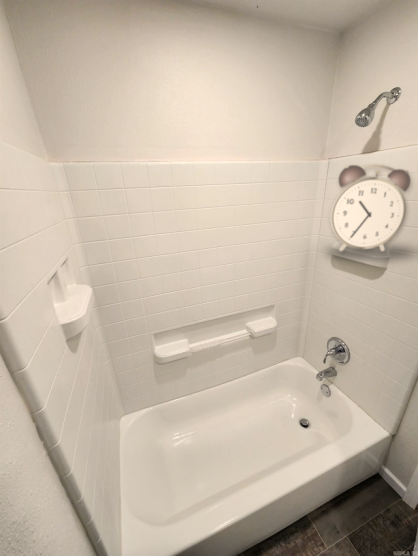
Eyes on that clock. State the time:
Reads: 10:35
